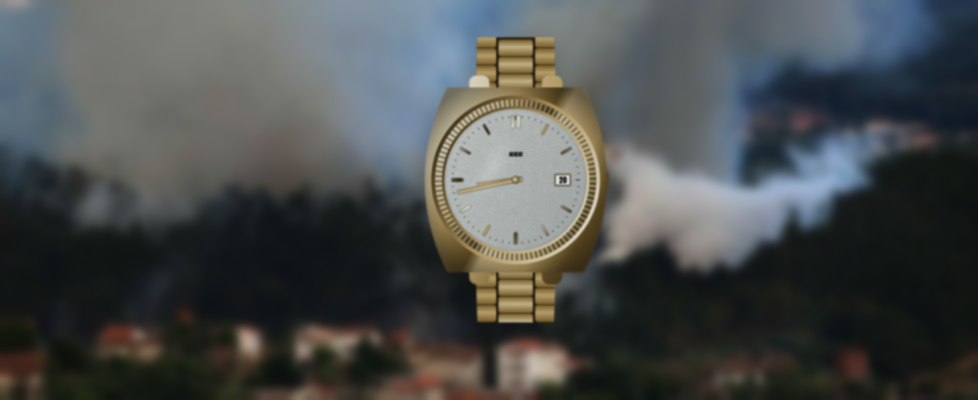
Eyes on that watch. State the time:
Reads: 8:43
